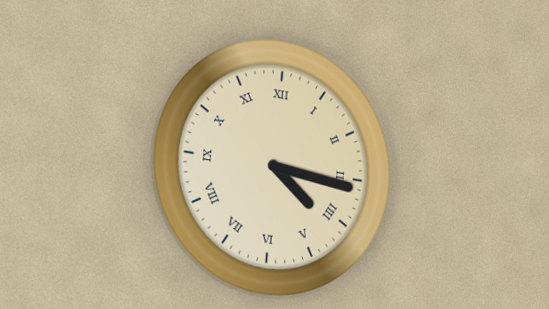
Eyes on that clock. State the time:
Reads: 4:16
